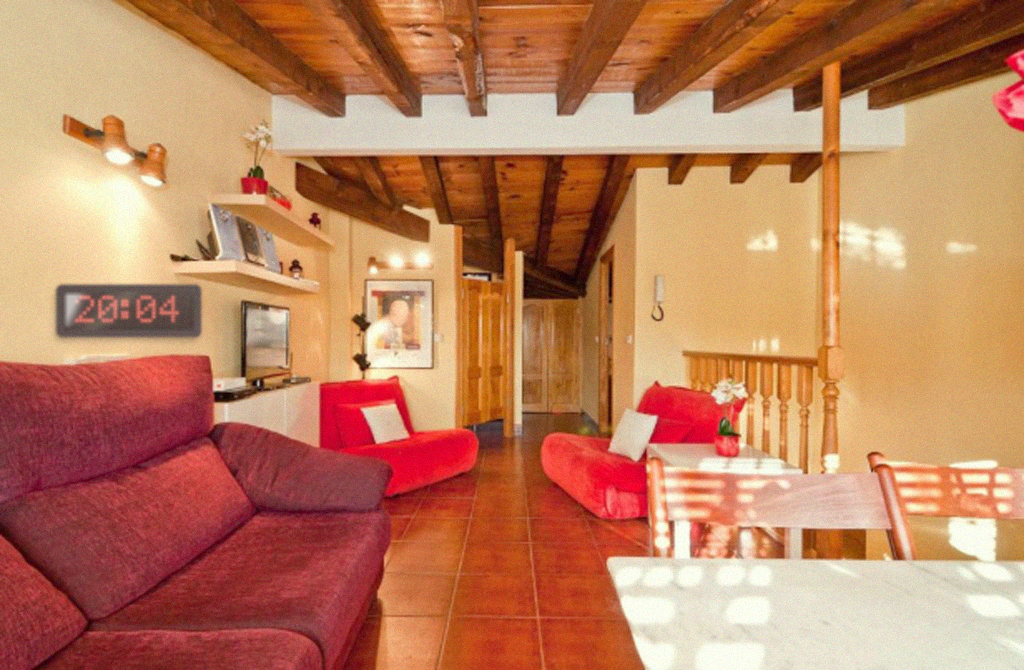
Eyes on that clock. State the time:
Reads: 20:04
